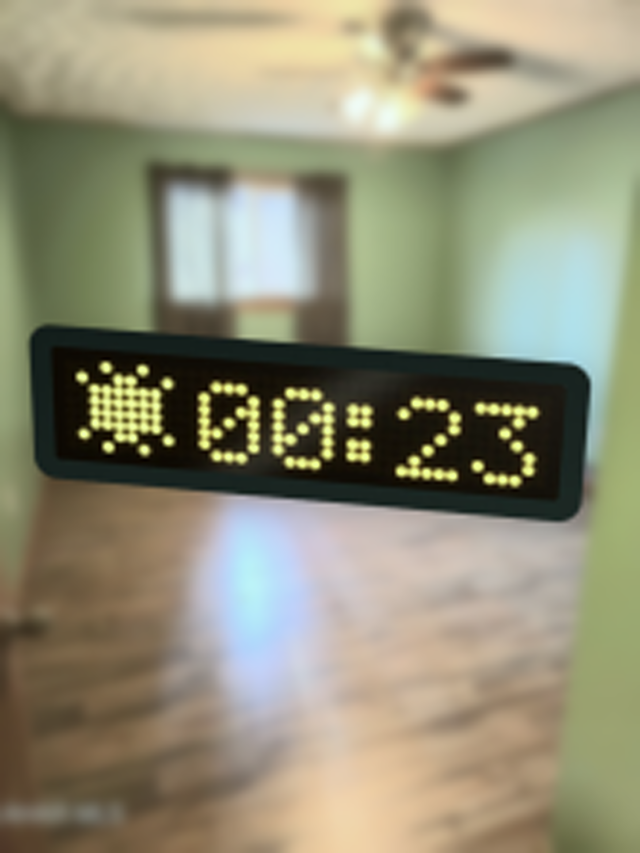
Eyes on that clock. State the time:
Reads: 0:23
